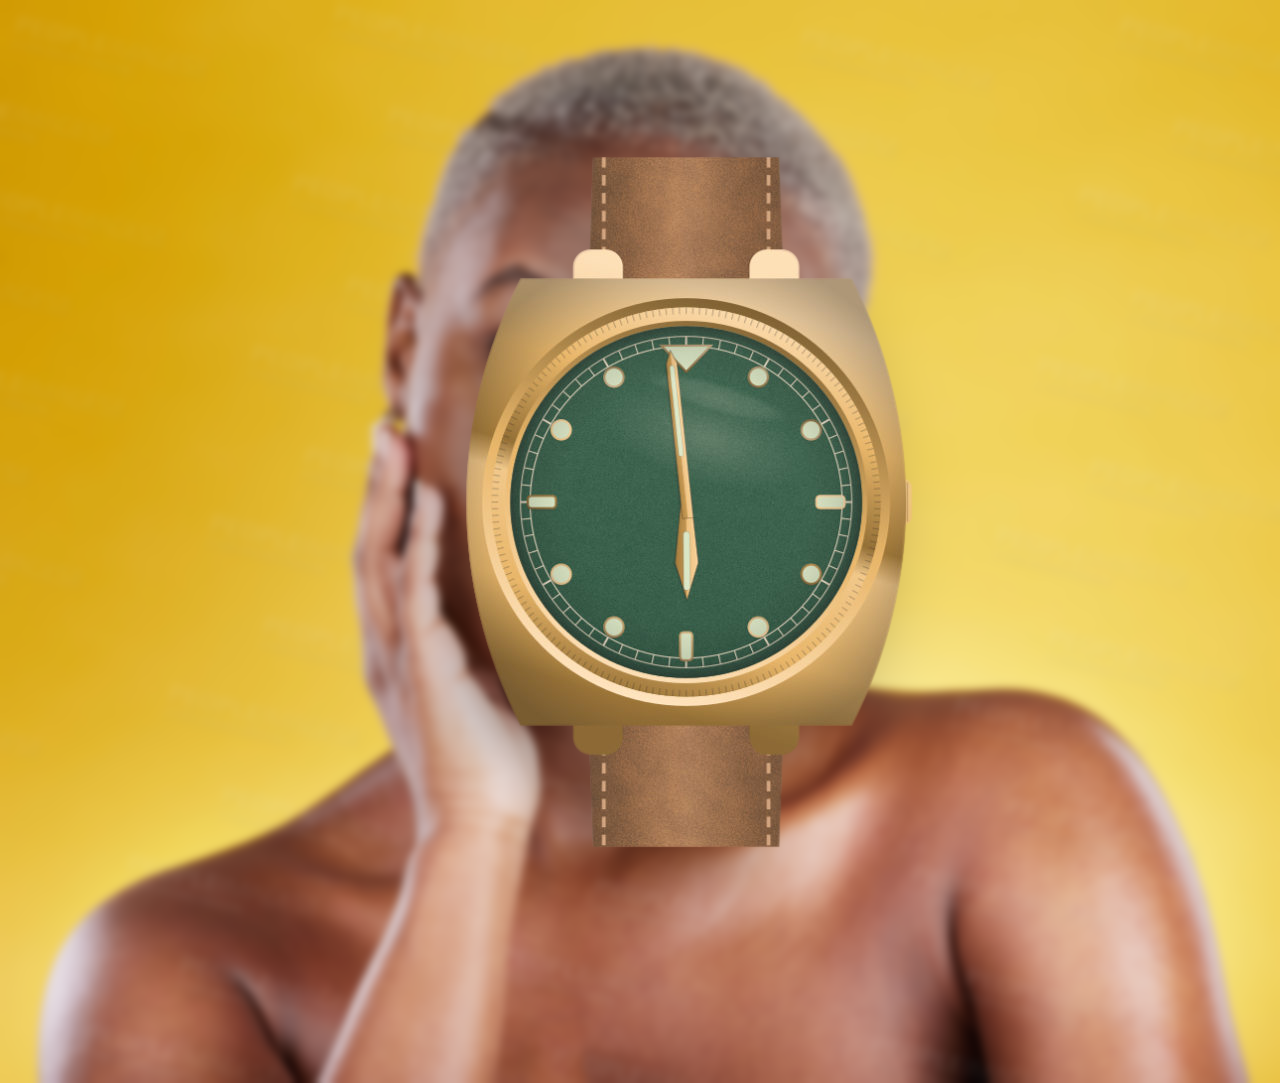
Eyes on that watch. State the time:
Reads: 5:59
